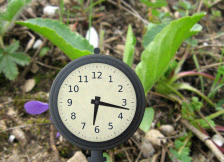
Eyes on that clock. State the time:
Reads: 6:17
